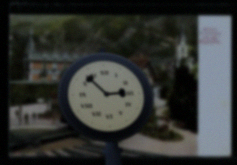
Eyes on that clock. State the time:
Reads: 2:53
